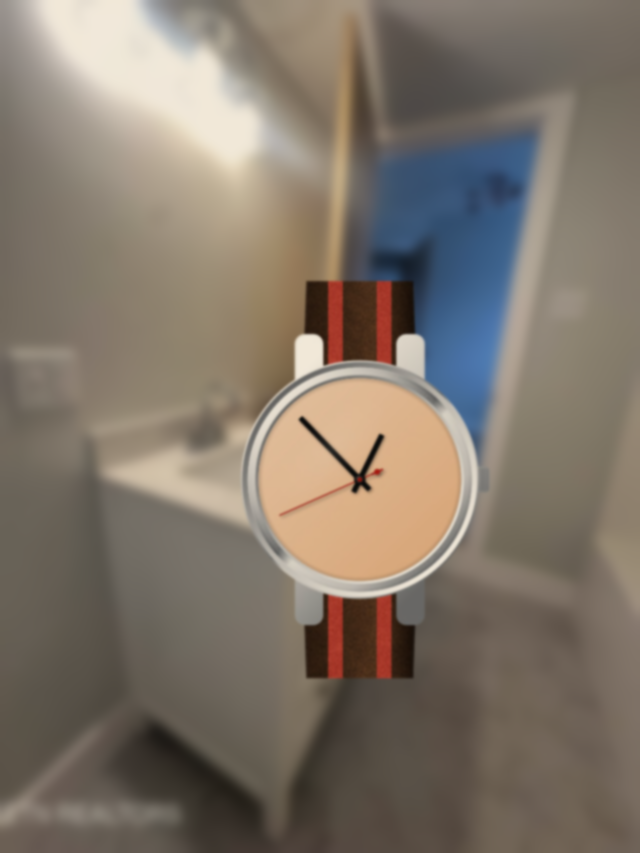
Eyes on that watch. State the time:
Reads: 12:52:41
